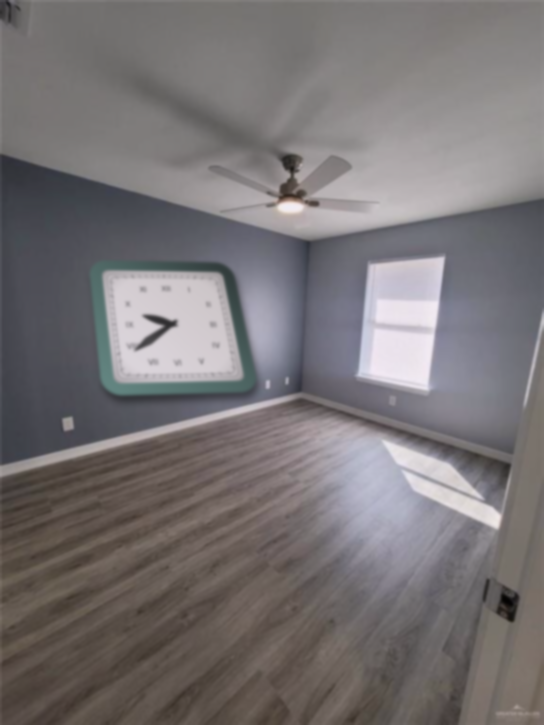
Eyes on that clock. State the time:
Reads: 9:39
